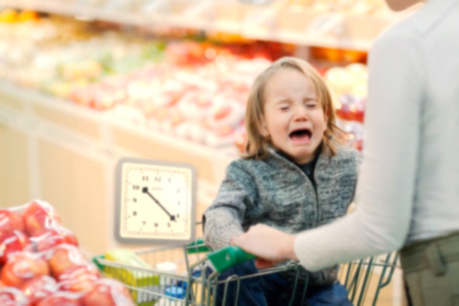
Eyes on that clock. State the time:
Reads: 10:22
